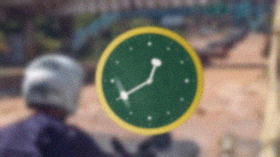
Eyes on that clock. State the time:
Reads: 12:40
